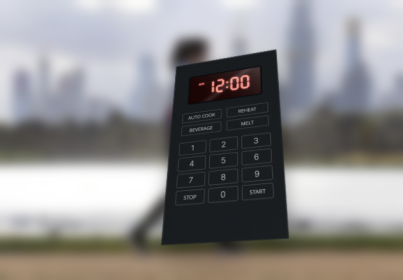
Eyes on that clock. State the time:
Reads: 12:00
